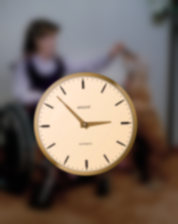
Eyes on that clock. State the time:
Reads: 2:53
